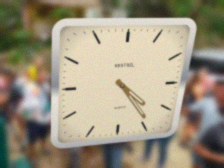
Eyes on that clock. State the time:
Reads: 4:24
